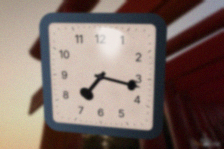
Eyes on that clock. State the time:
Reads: 7:17
